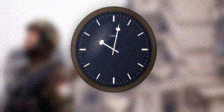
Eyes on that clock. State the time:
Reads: 10:02
